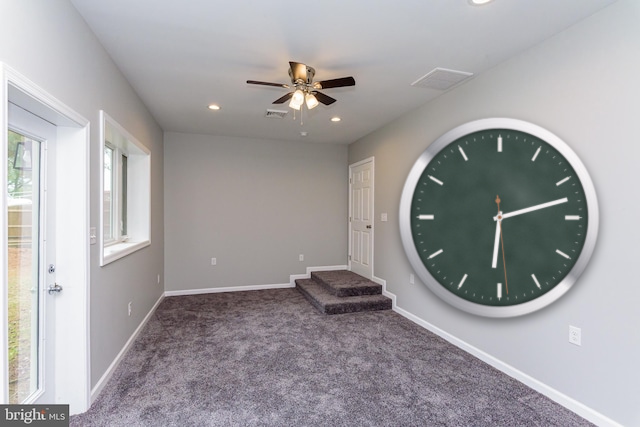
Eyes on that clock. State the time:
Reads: 6:12:29
